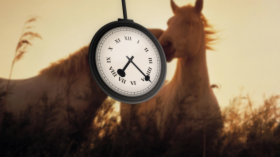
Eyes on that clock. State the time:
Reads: 7:23
